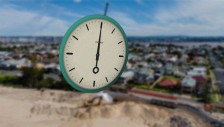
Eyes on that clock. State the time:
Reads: 6:00
